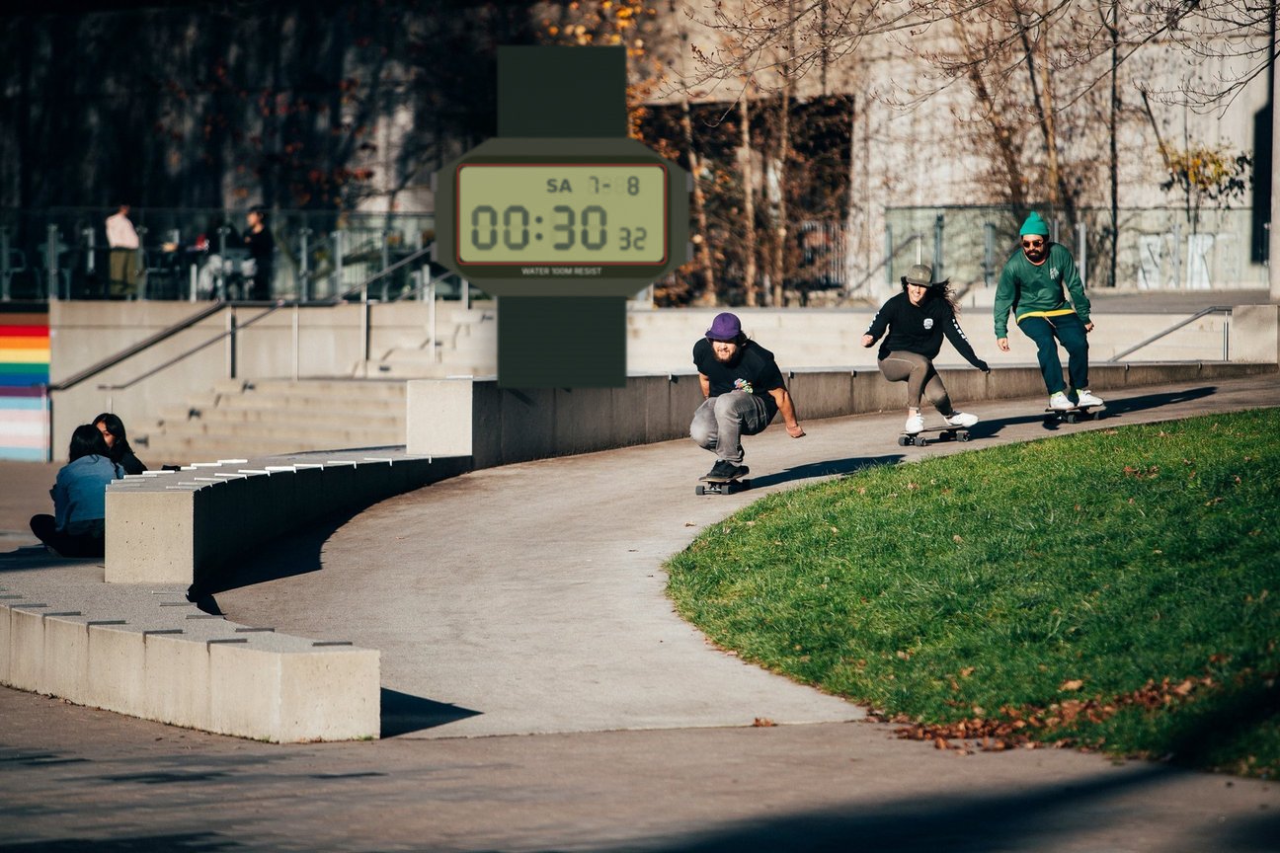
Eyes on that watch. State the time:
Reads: 0:30:32
